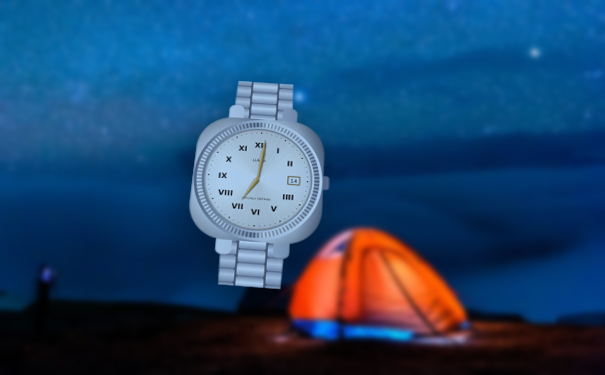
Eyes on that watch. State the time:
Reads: 7:01
